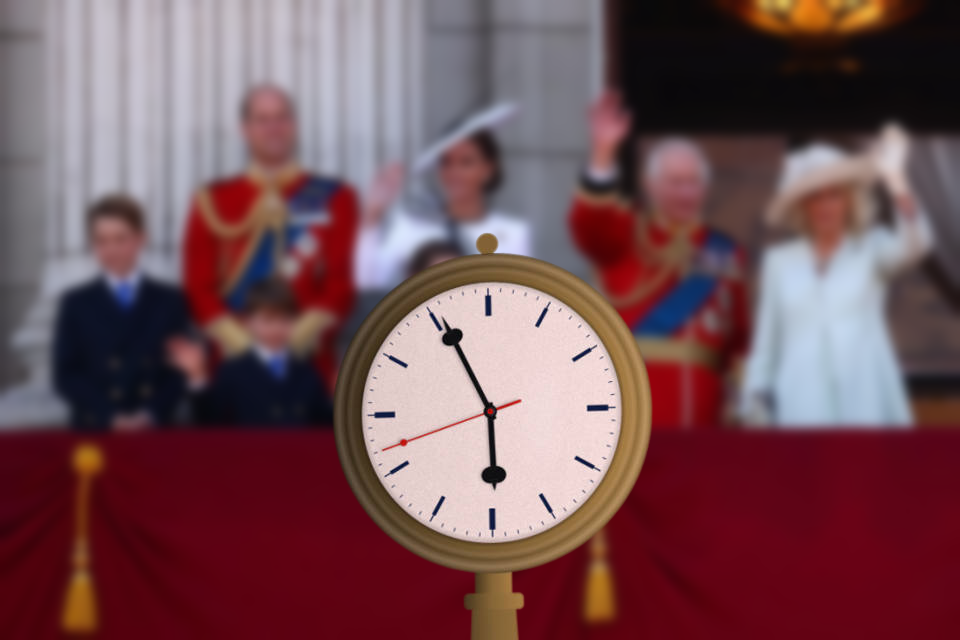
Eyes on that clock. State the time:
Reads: 5:55:42
